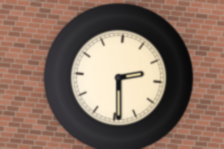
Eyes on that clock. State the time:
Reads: 2:29
